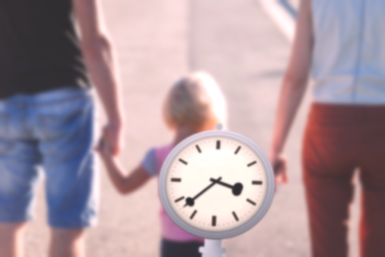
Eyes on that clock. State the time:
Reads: 3:38
